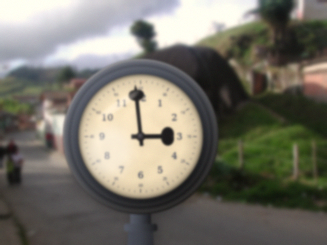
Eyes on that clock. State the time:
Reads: 2:59
